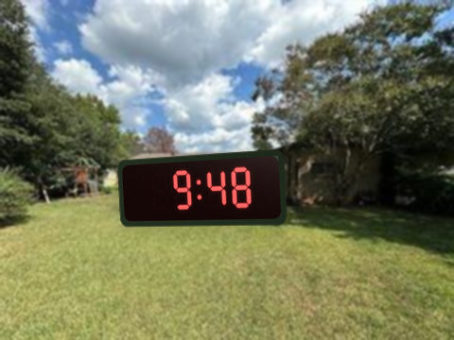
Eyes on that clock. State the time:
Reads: 9:48
